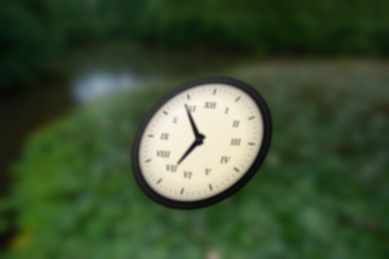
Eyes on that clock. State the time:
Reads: 6:54
